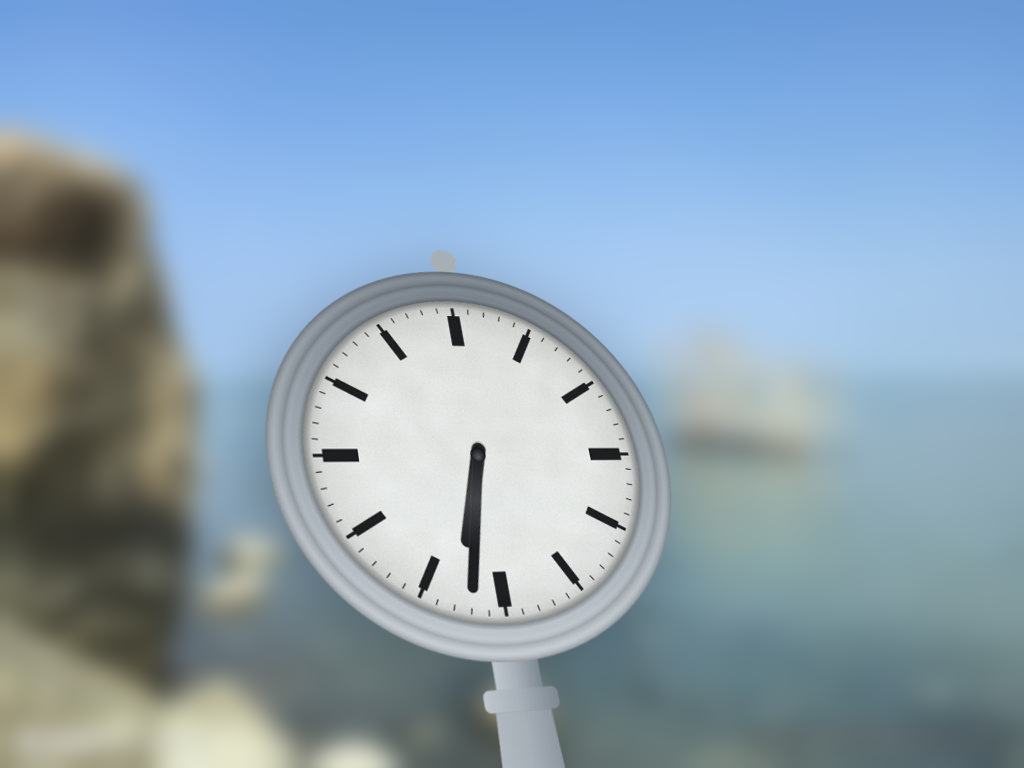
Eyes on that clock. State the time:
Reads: 6:32
